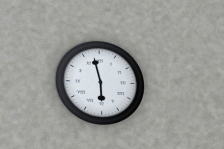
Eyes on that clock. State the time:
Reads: 5:58
